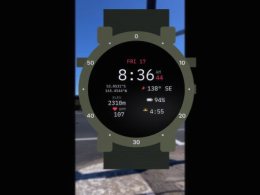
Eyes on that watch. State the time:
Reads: 8:36
